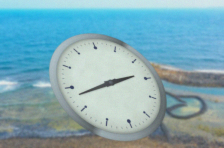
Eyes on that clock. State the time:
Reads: 2:43
